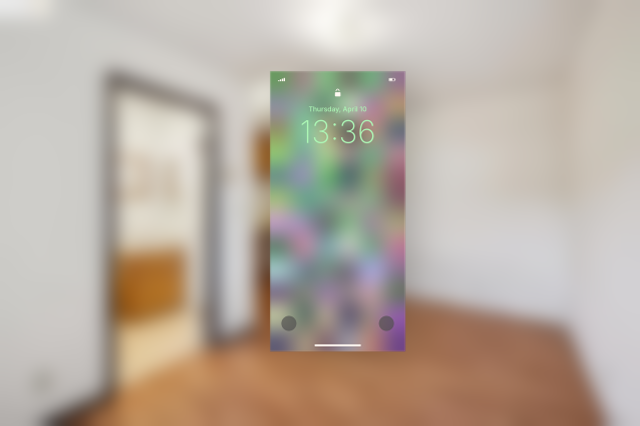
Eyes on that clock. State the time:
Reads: 13:36
